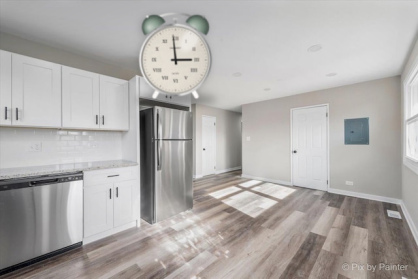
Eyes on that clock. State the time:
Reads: 2:59
